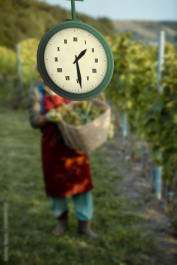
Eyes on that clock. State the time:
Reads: 1:29
